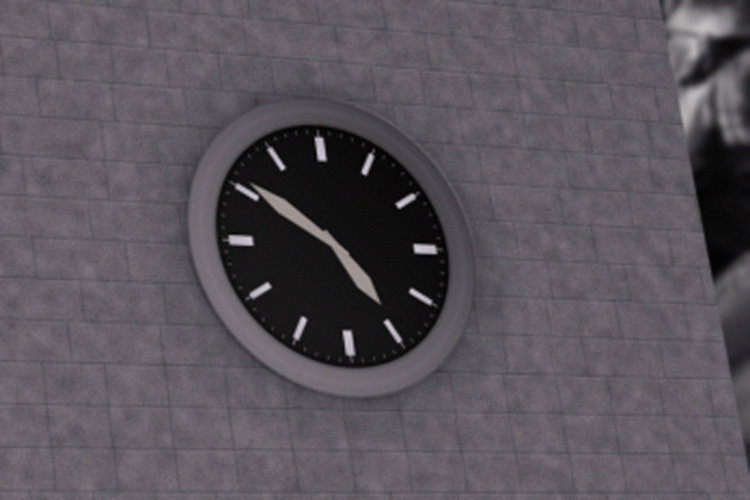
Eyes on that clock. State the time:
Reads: 4:51
